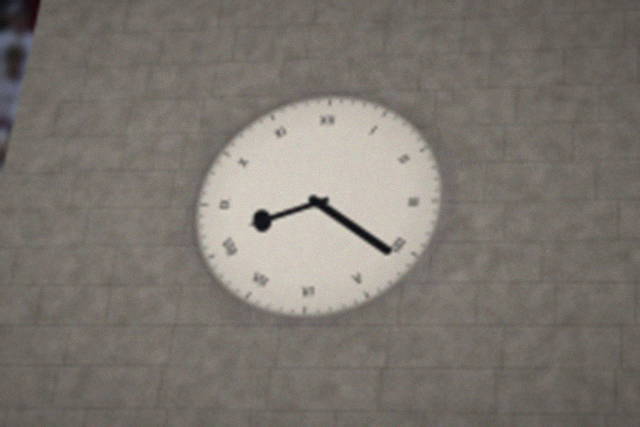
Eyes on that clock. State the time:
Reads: 8:21
